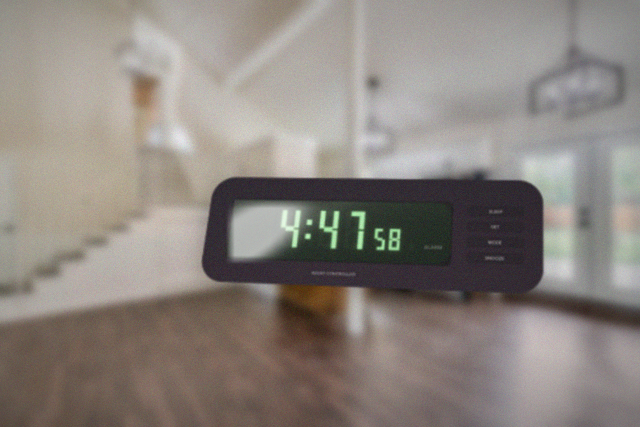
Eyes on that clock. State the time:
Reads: 4:47:58
